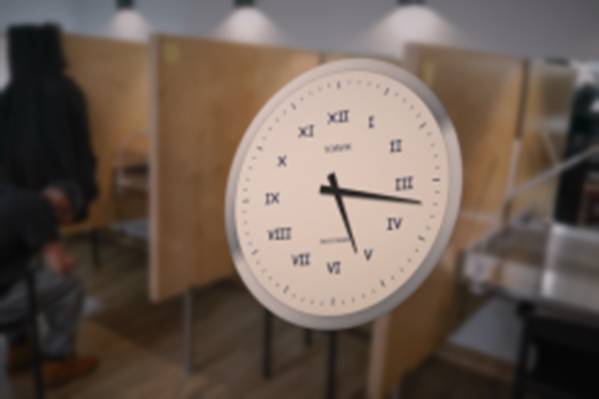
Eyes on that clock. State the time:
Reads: 5:17
